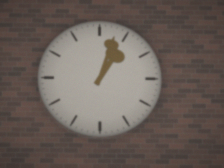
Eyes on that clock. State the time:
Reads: 1:03
